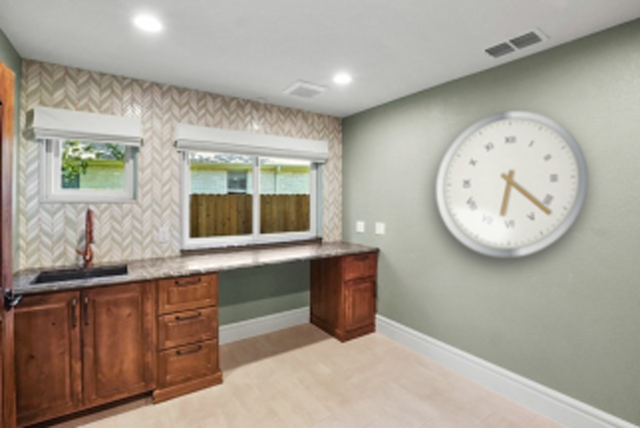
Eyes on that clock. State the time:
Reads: 6:22
